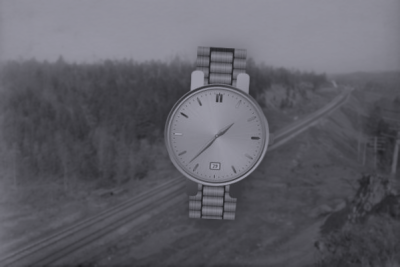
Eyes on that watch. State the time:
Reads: 1:37
